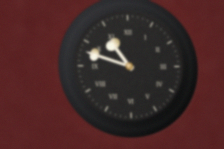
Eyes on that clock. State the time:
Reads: 10:48
